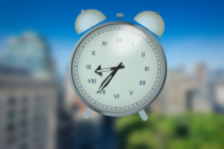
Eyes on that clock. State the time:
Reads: 8:36
